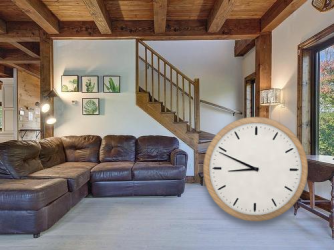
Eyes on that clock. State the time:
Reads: 8:49
